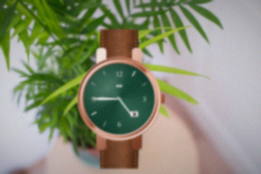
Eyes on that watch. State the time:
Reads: 4:45
